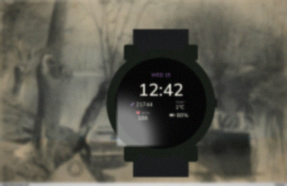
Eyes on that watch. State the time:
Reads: 12:42
